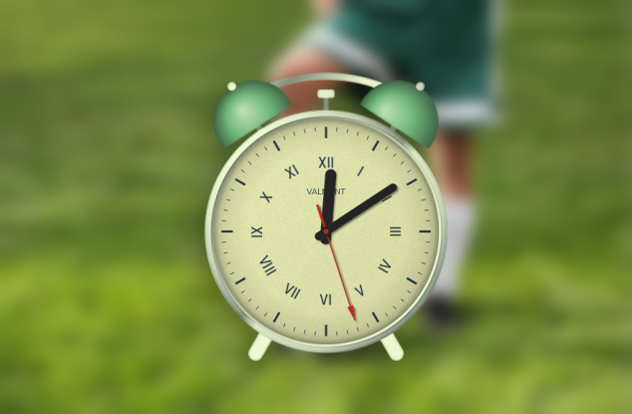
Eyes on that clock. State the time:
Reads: 12:09:27
